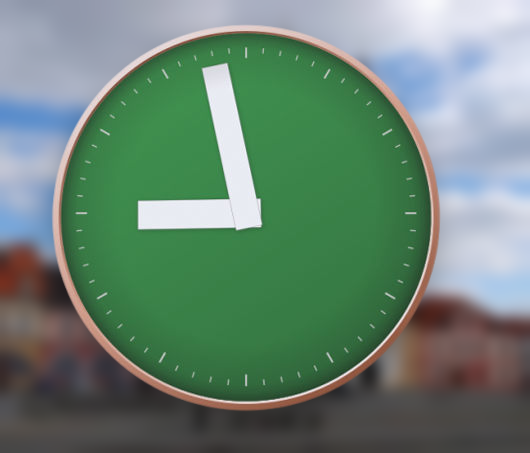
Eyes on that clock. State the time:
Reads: 8:58
